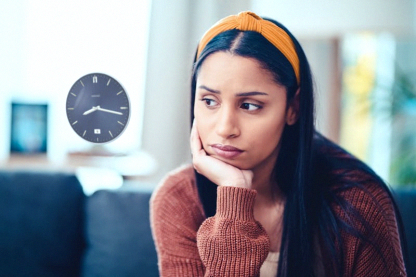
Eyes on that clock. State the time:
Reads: 8:17
